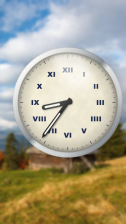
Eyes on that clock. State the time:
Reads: 8:36
